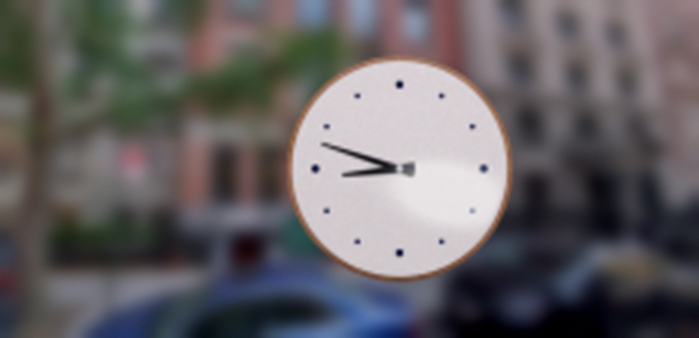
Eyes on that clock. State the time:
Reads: 8:48
